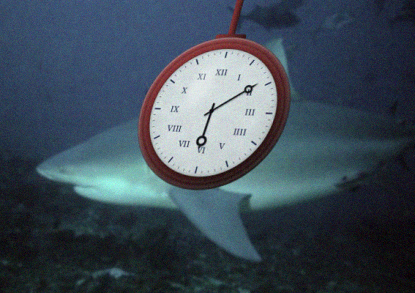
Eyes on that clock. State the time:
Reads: 6:09
